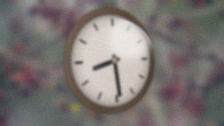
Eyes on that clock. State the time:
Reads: 8:29
